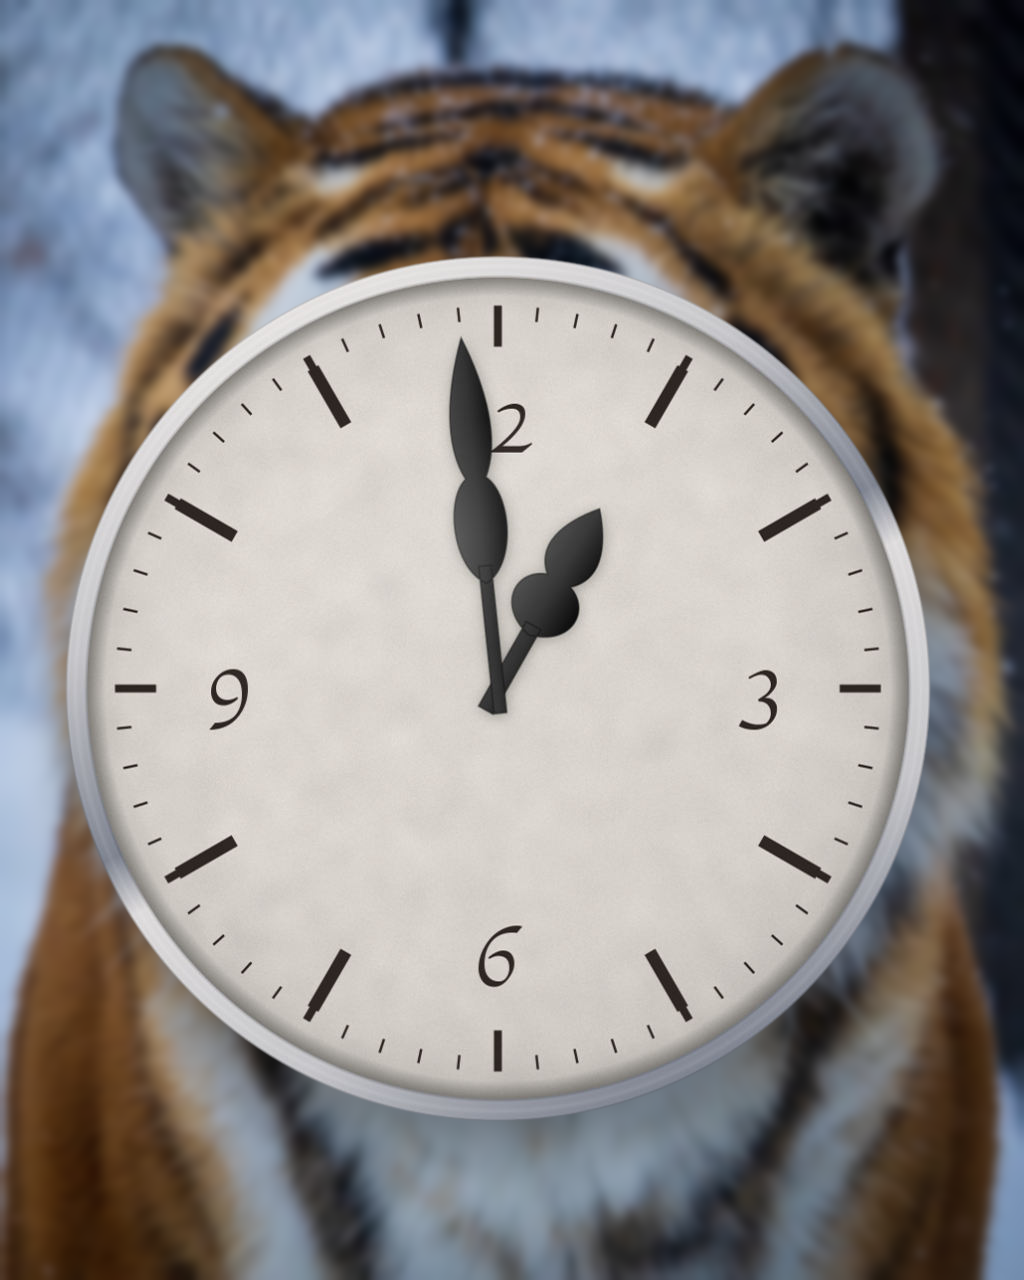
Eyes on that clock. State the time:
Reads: 12:59
